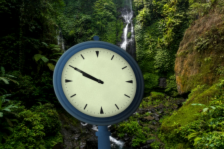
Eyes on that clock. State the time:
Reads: 9:50
